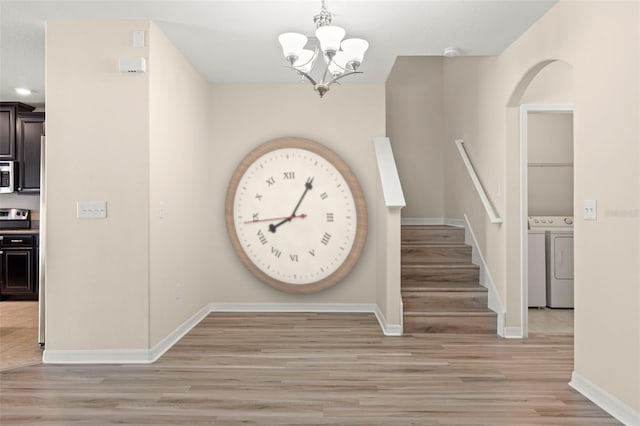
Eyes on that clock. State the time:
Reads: 8:05:44
